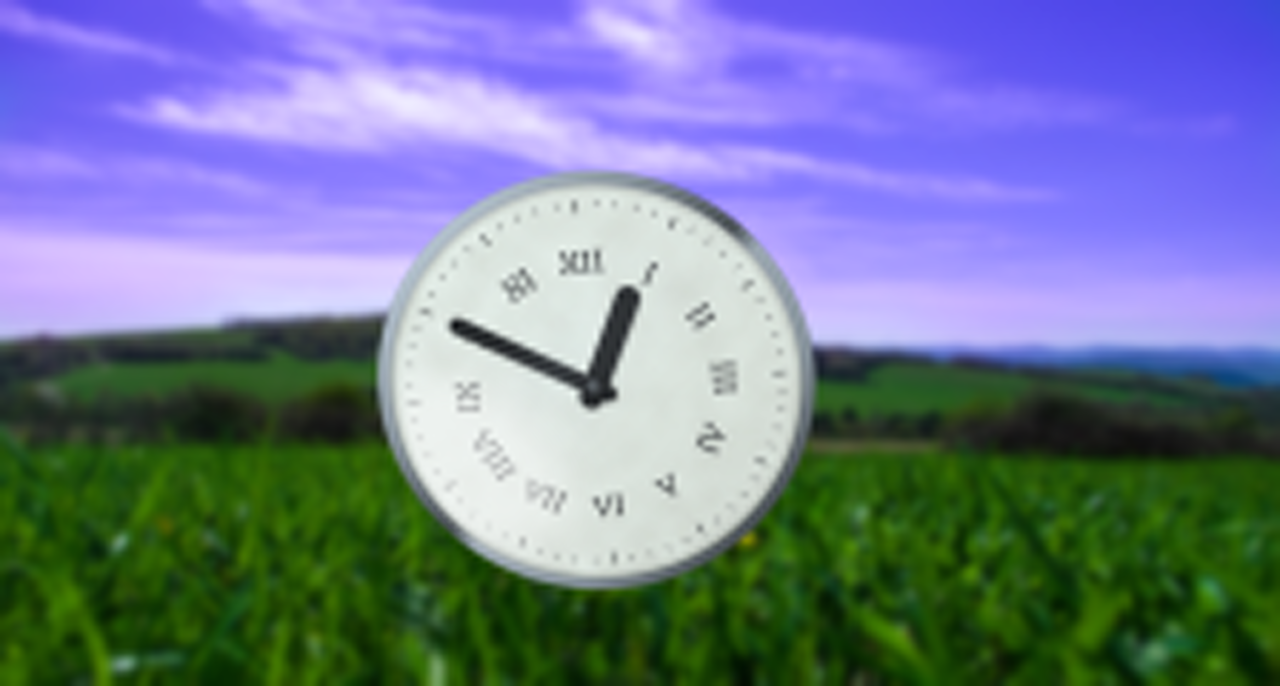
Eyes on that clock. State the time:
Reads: 12:50
